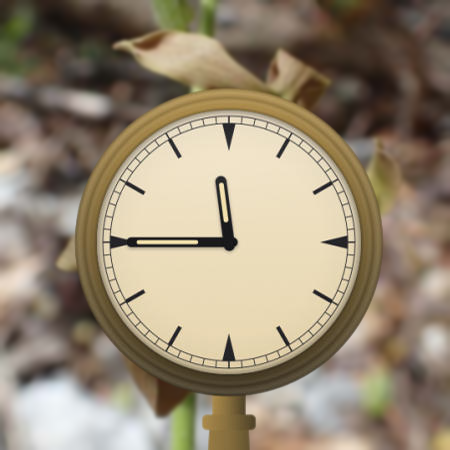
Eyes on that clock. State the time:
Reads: 11:45
